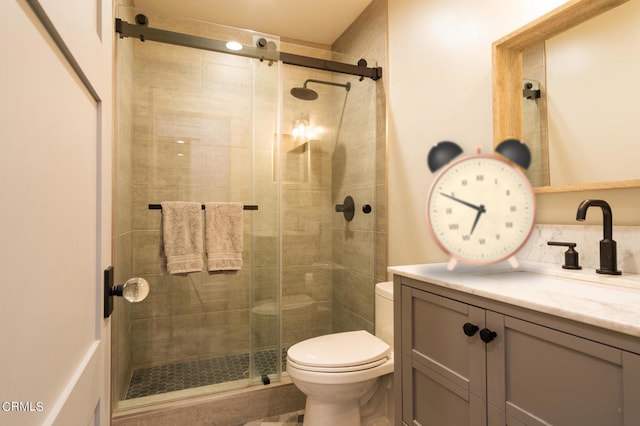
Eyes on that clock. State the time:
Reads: 6:49
